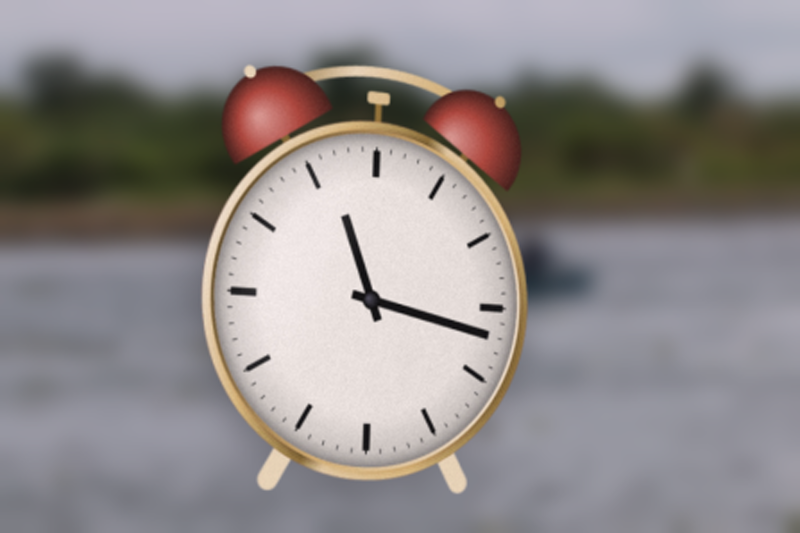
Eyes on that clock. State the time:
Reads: 11:17
